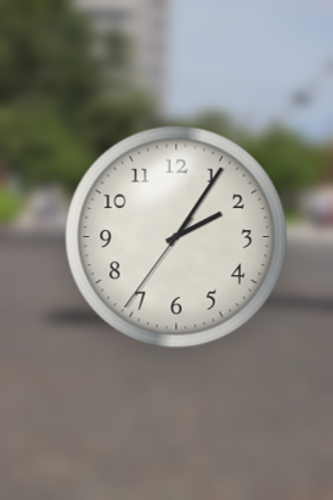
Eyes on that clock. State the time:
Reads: 2:05:36
